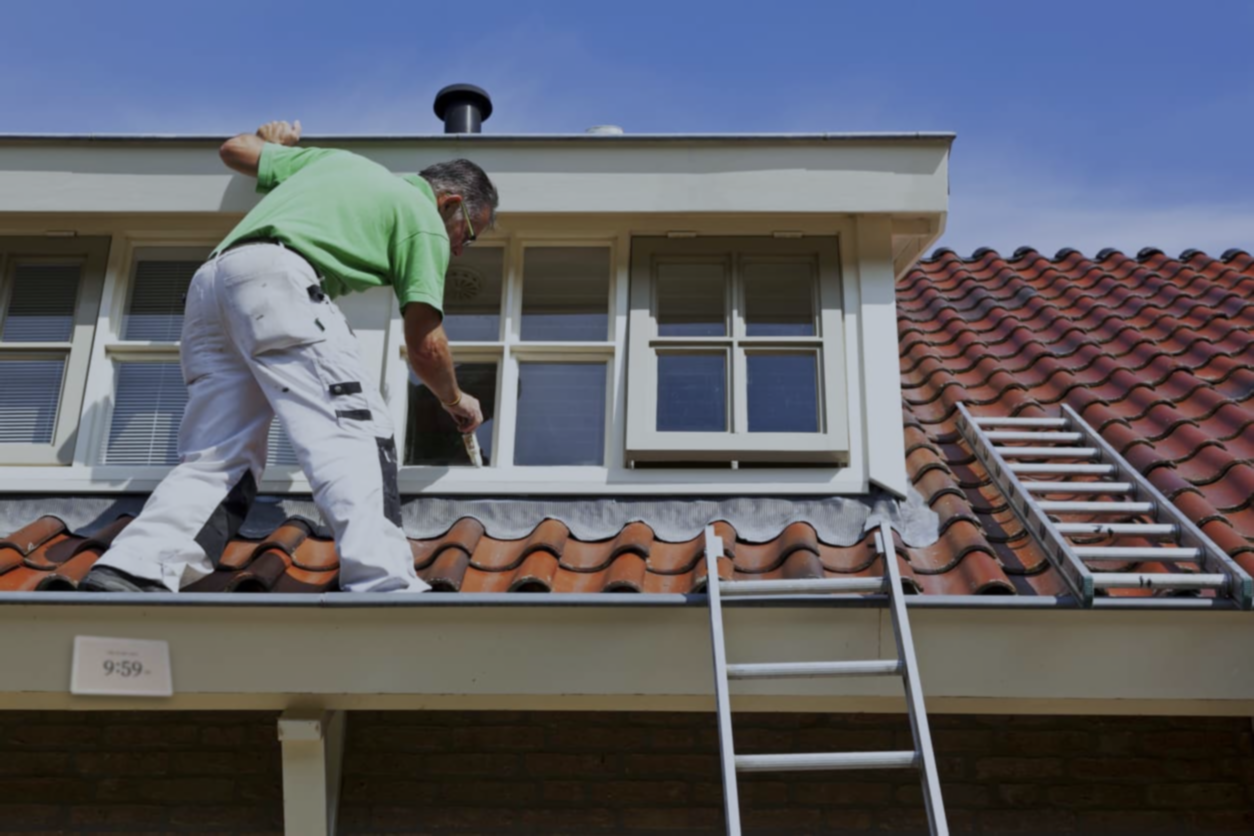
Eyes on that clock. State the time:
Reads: 9:59
